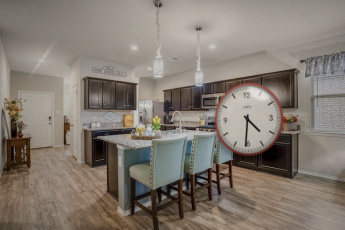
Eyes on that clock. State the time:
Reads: 4:31
